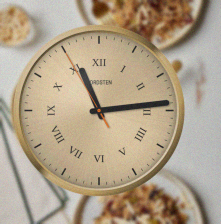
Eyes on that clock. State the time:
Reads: 11:13:55
